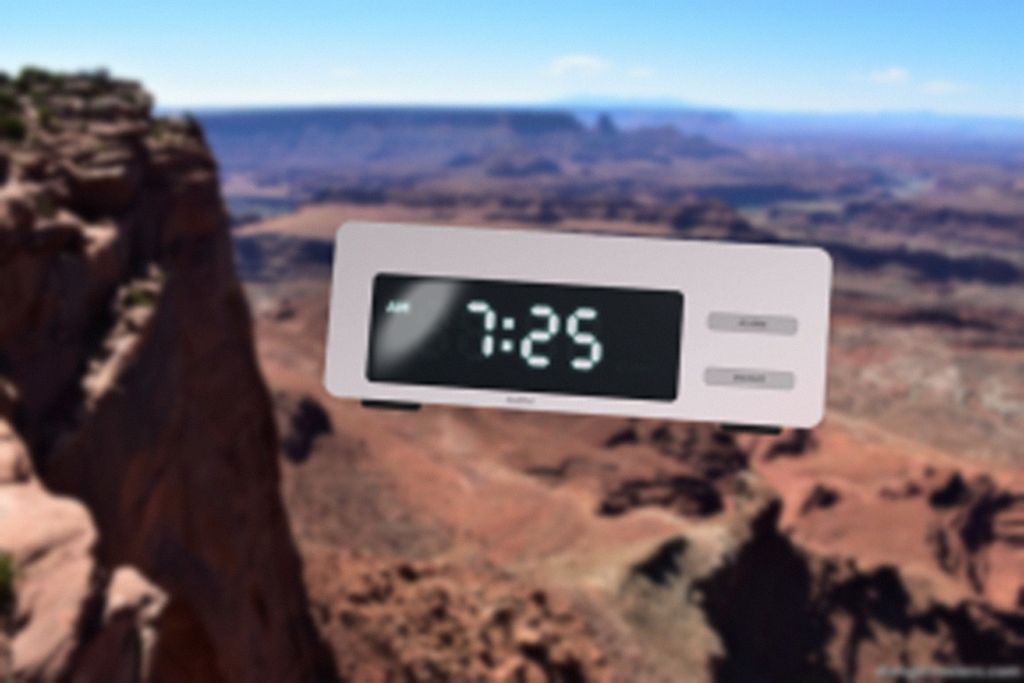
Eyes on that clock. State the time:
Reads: 7:25
